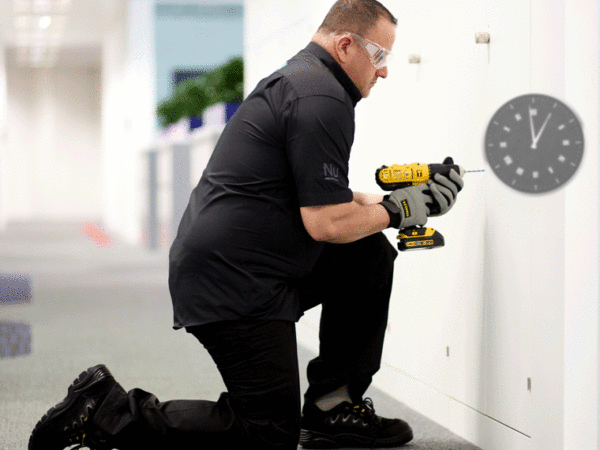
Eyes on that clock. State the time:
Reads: 12:59
